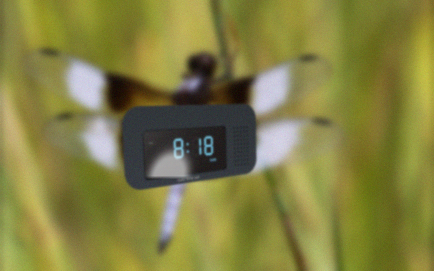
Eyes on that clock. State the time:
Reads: 8:18
